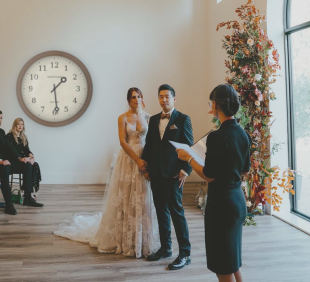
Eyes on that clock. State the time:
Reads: 1:29
